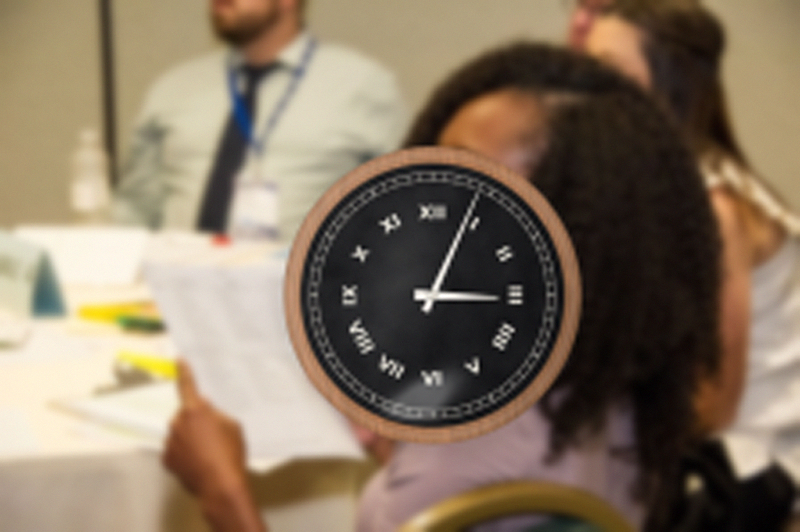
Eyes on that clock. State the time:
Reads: 3:04
